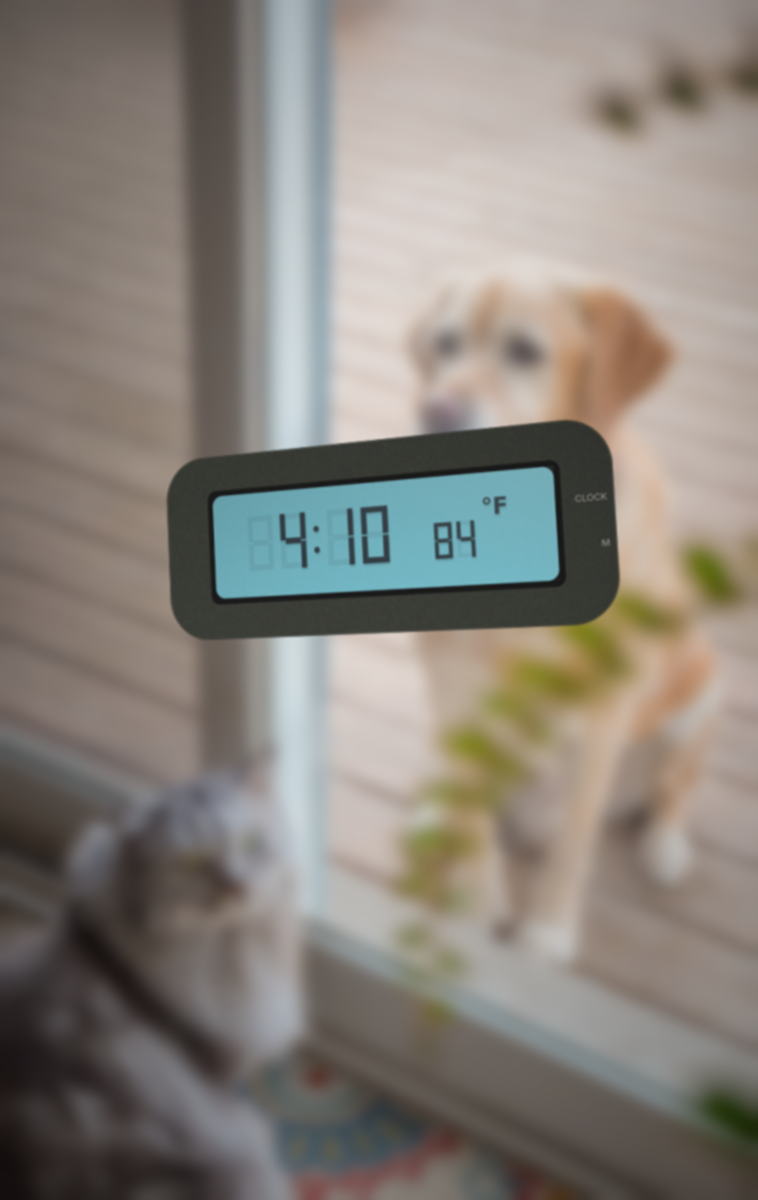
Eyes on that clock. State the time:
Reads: 4:10
